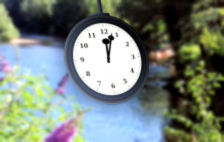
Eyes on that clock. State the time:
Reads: 12:03
